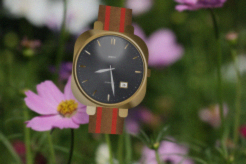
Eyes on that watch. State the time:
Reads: 8:28
